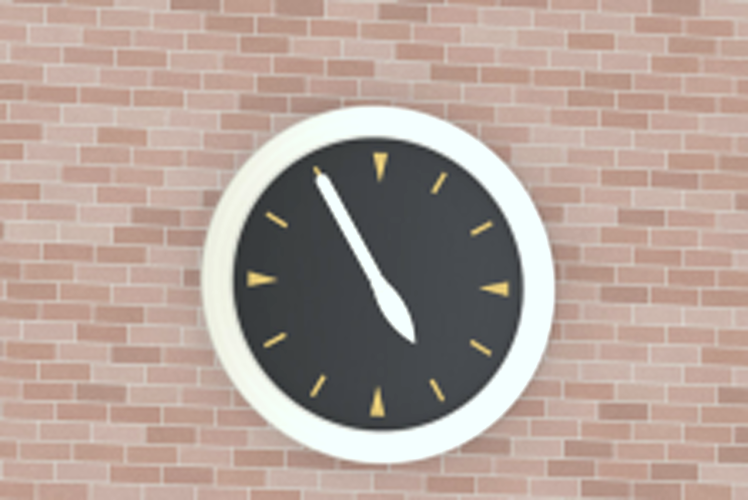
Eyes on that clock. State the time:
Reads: 4:55
